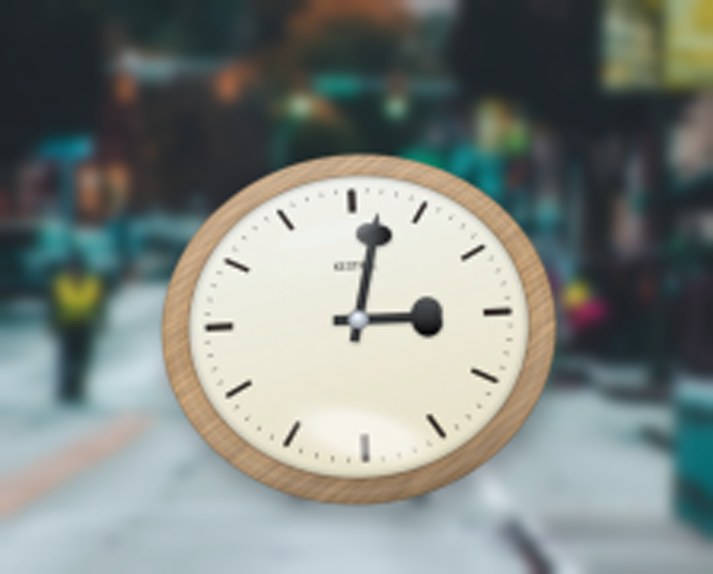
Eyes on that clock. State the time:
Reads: 3:02
